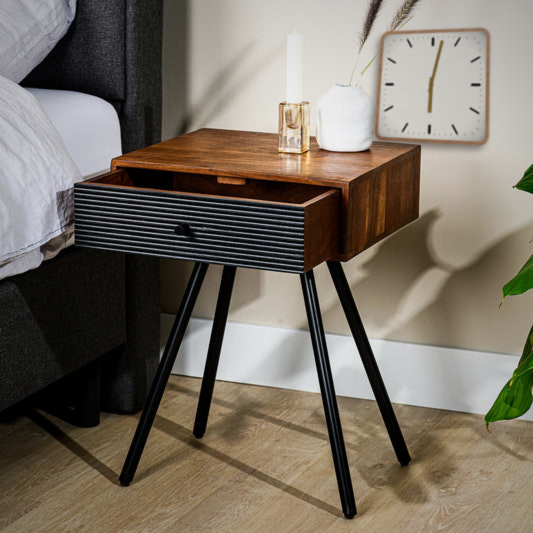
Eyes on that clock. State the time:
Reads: 6:02
